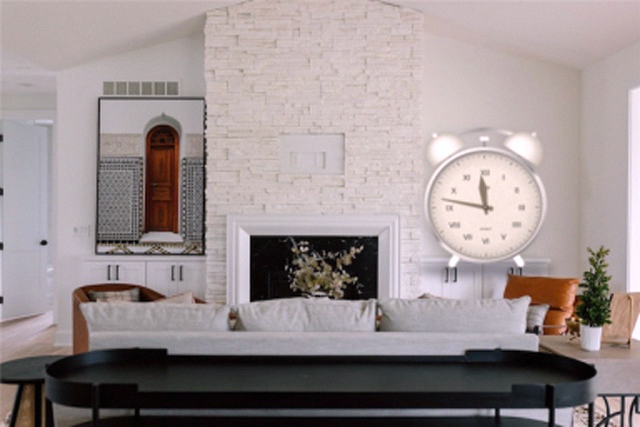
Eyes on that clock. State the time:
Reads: 11:47
